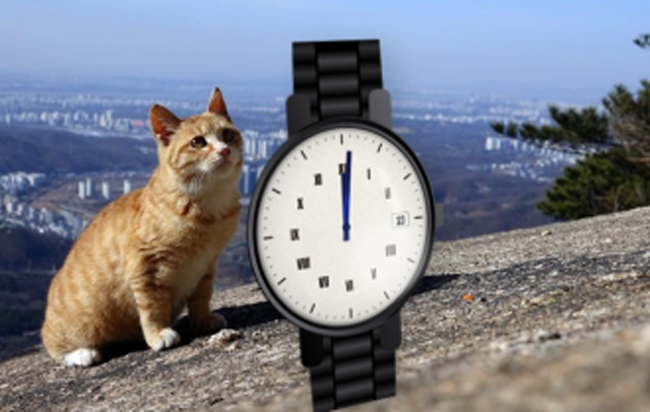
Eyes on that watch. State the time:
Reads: 12:01
